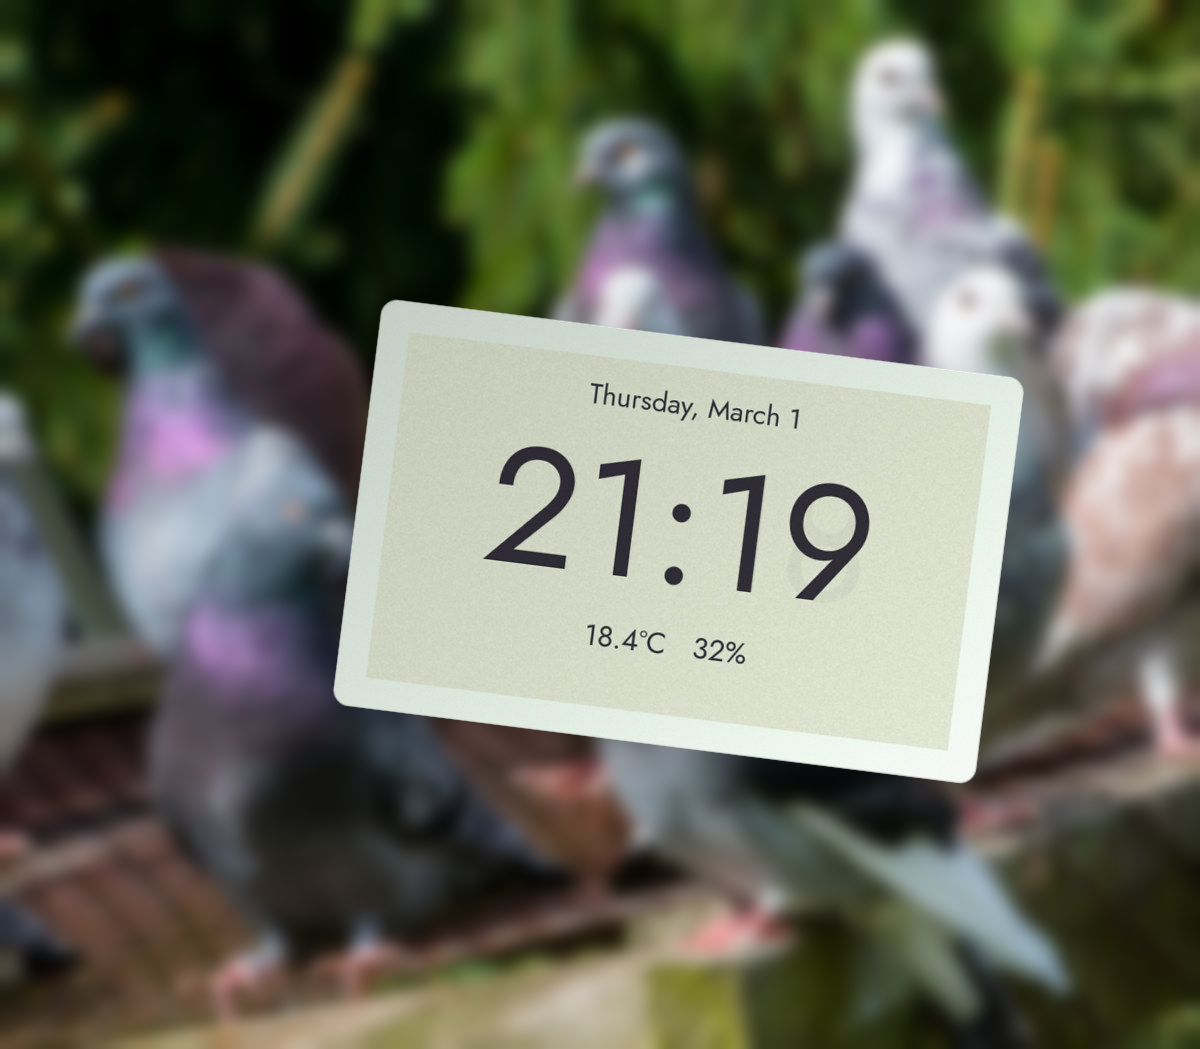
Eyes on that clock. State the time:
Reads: 21:19
